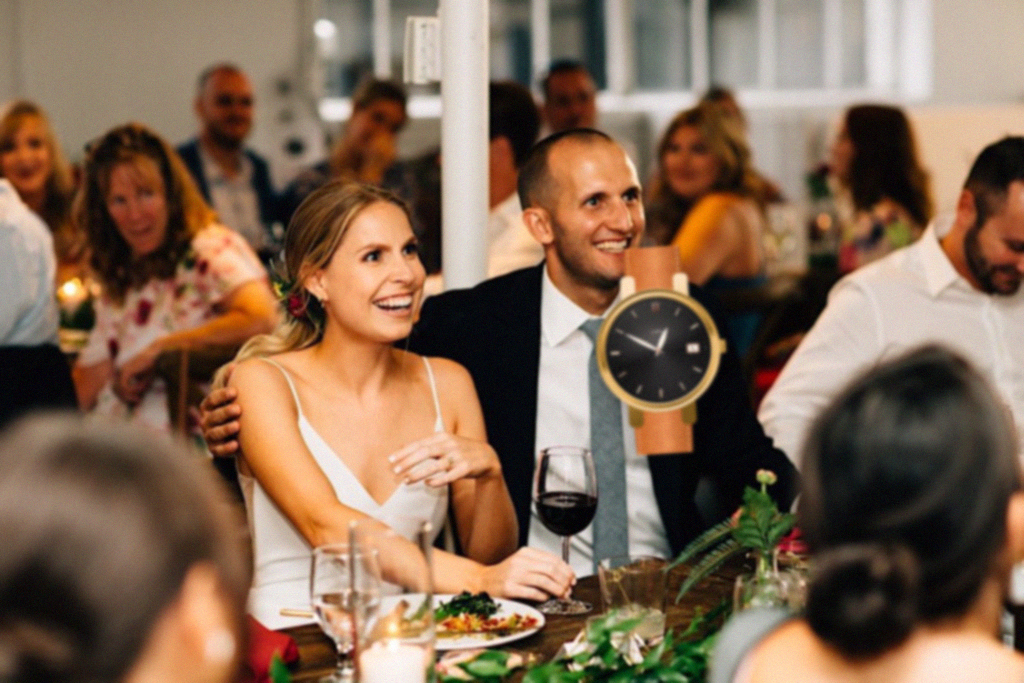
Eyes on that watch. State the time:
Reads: 12:50
